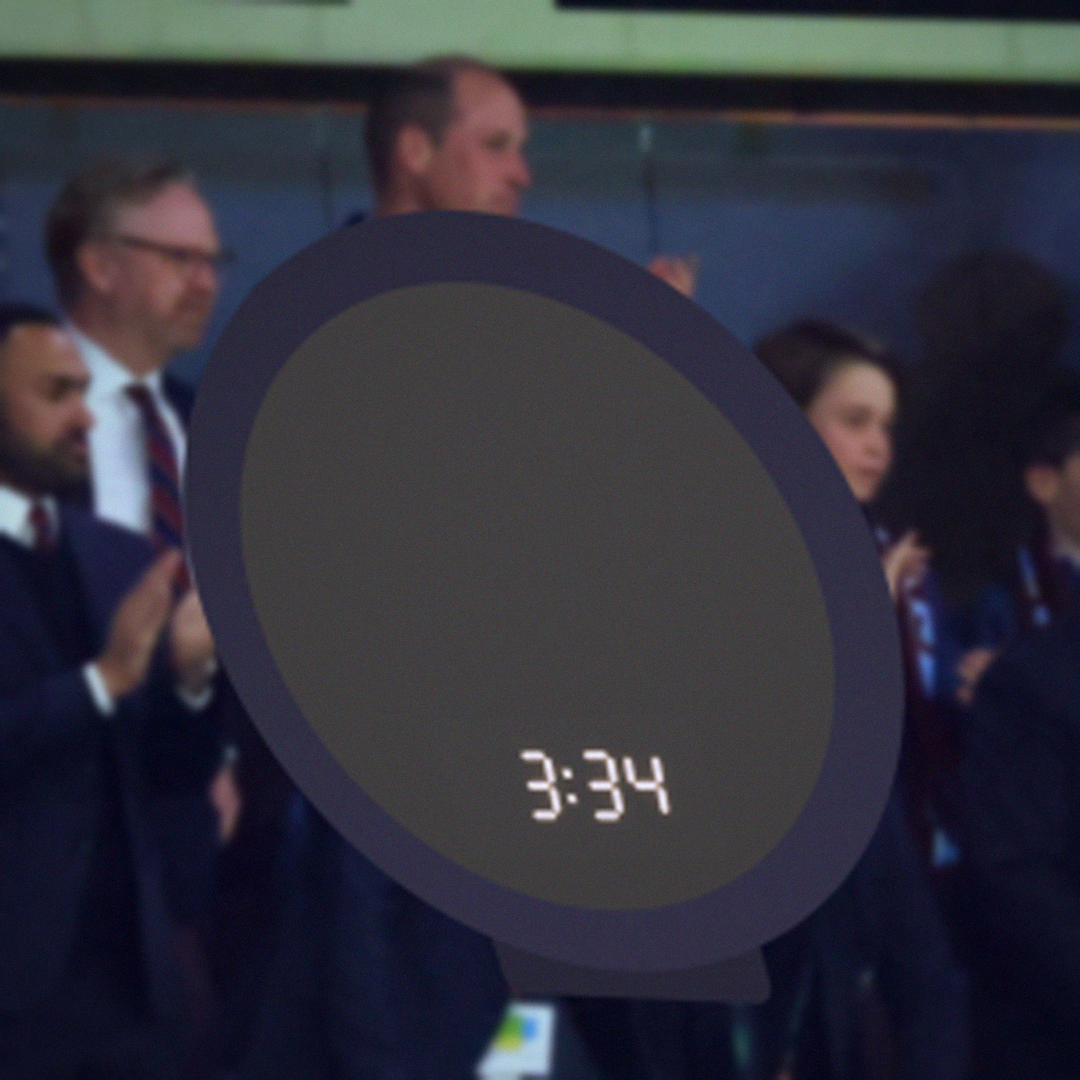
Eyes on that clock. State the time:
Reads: 3:34
